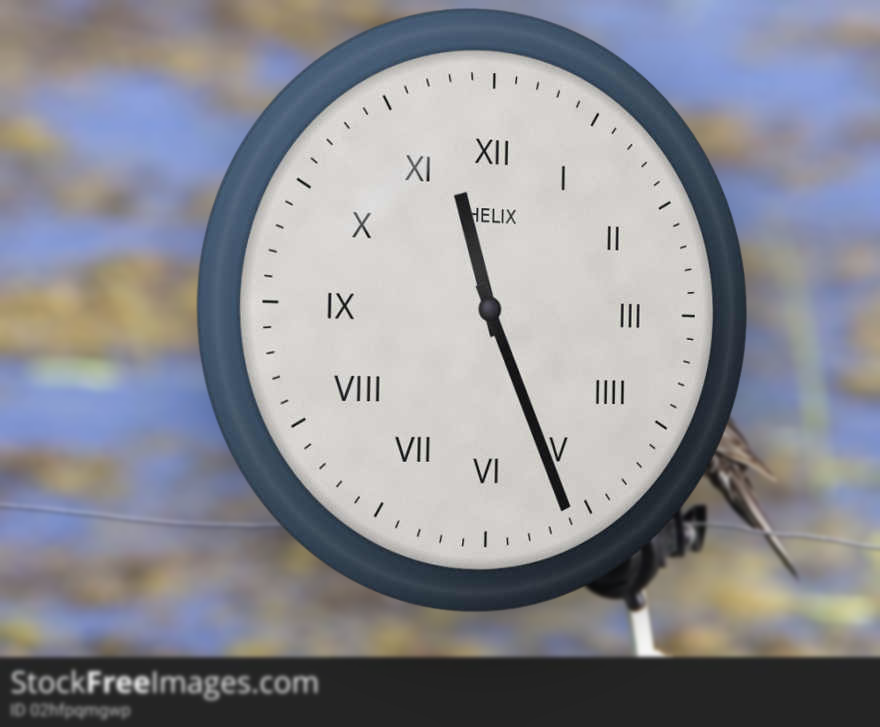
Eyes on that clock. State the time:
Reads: 11:26
